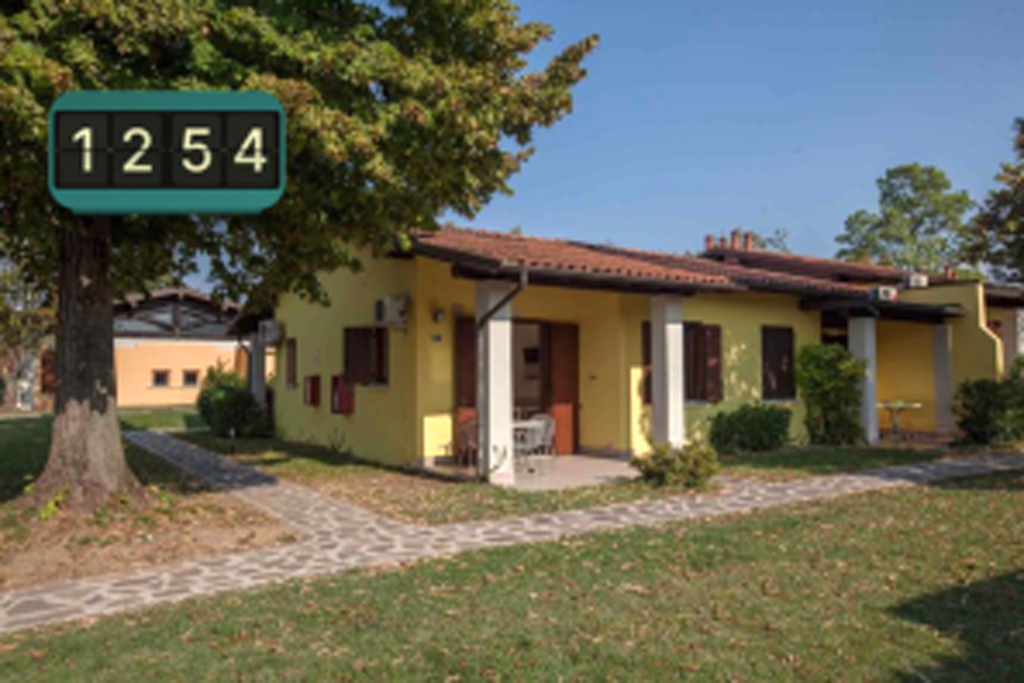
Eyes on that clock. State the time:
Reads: 12:54
